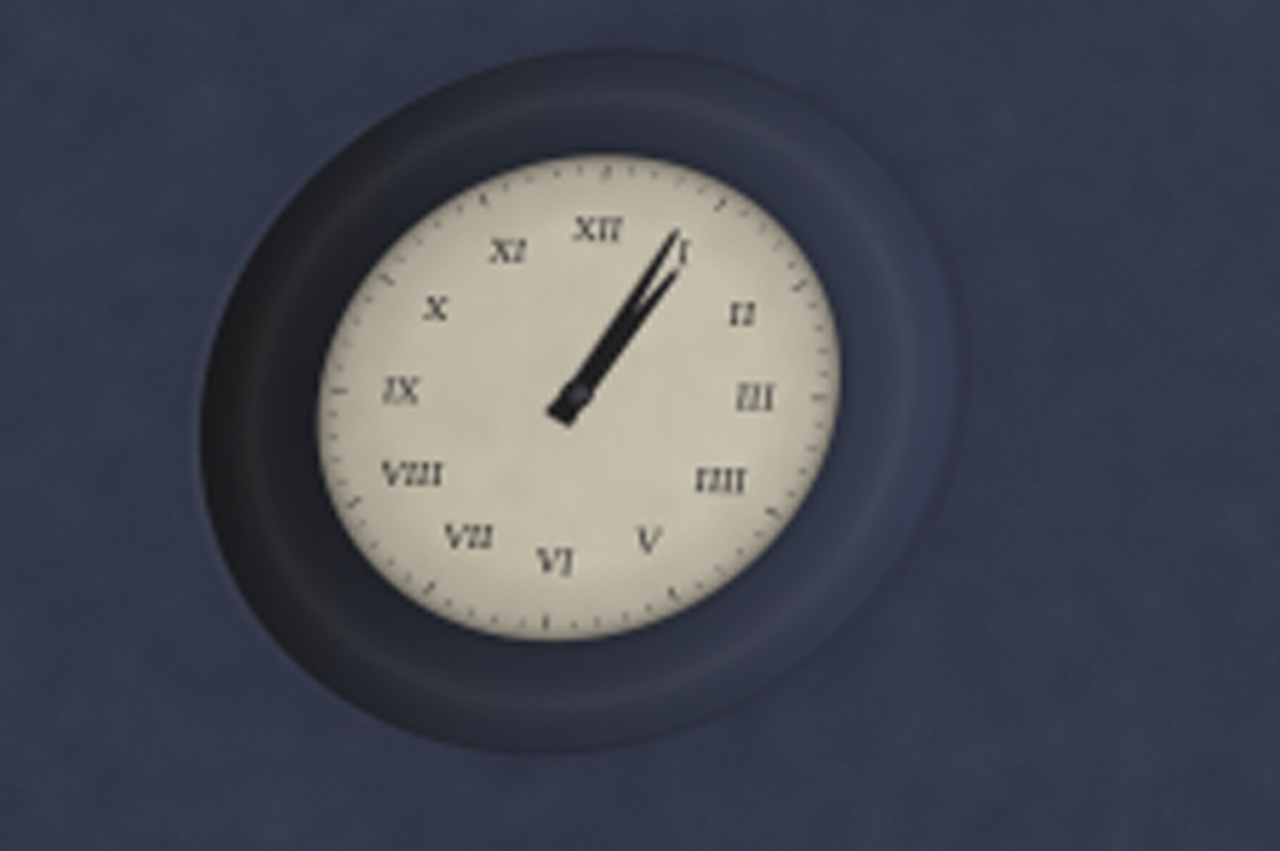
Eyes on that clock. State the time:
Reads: 1:04
